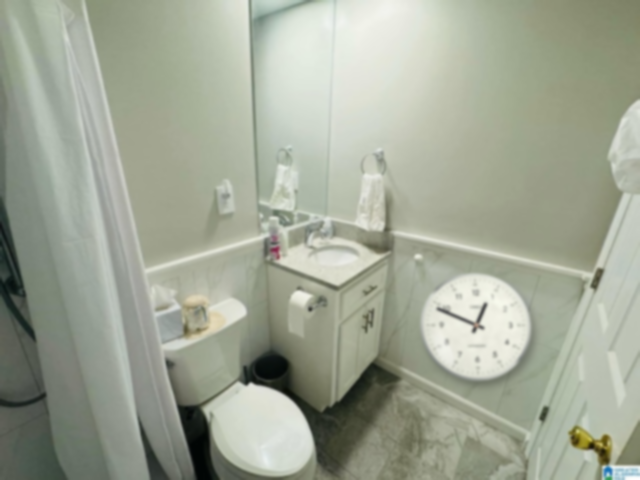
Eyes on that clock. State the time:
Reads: 12:49
